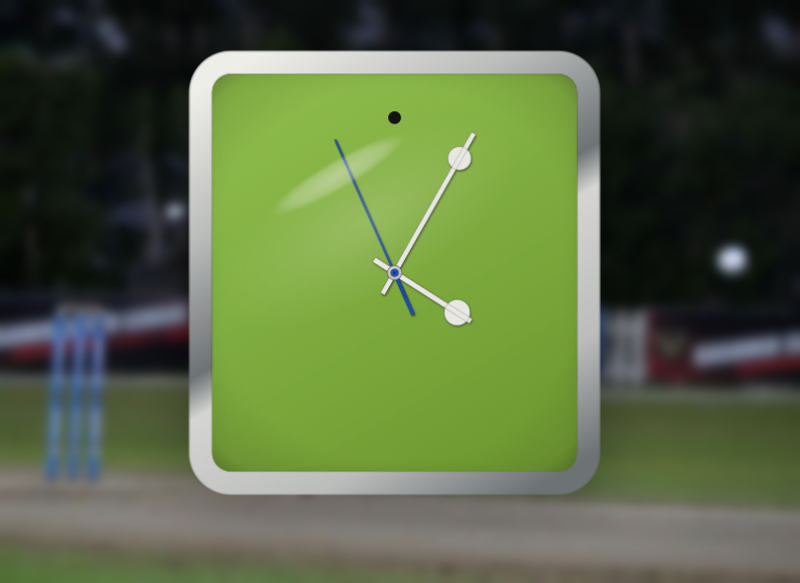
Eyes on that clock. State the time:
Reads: 4:04:56
